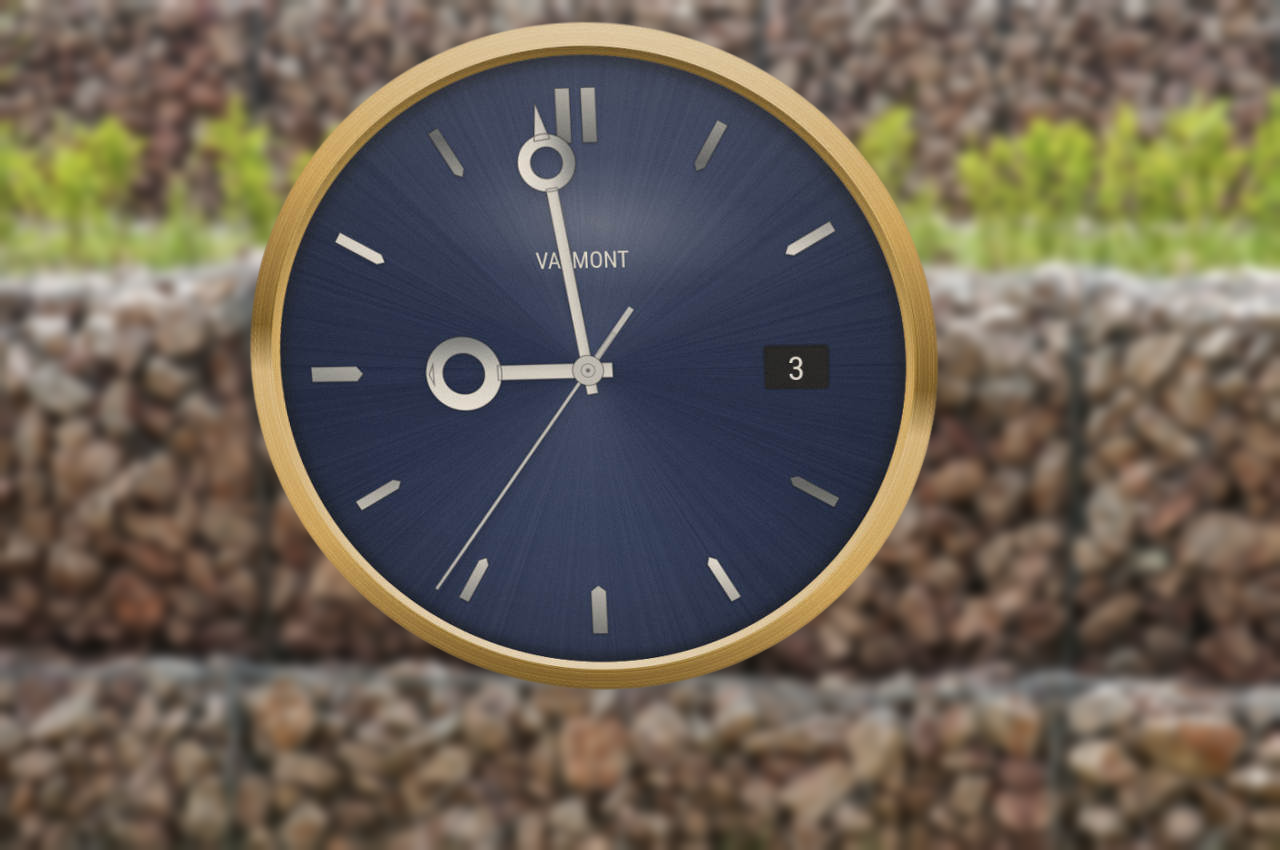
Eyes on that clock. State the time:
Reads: 8:58:36
